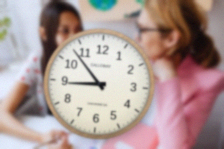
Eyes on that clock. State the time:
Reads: 8:53
